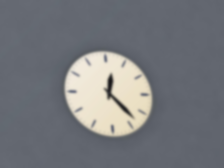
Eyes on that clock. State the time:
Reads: 12:23
